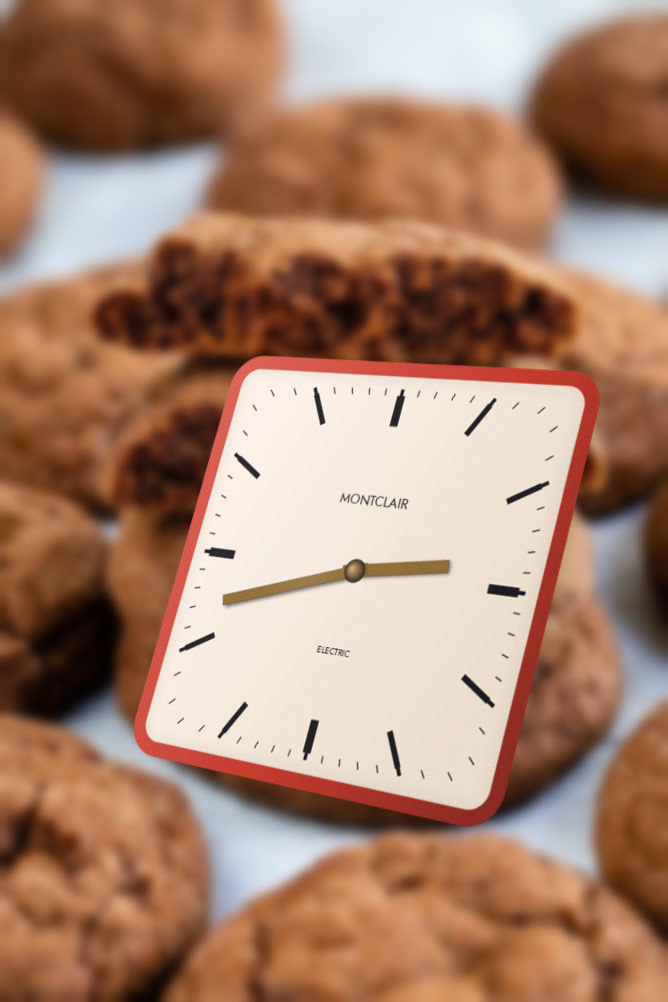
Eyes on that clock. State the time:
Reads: 2:42
